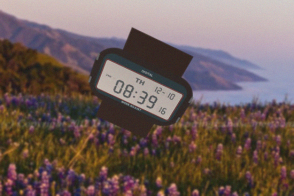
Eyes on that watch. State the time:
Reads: 8:39:16
